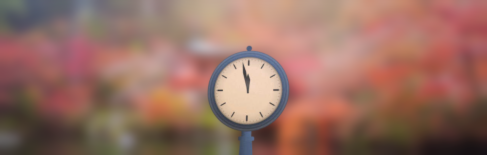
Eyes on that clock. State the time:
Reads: 11:58
